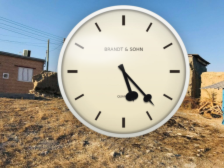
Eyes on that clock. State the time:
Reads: 5:23
